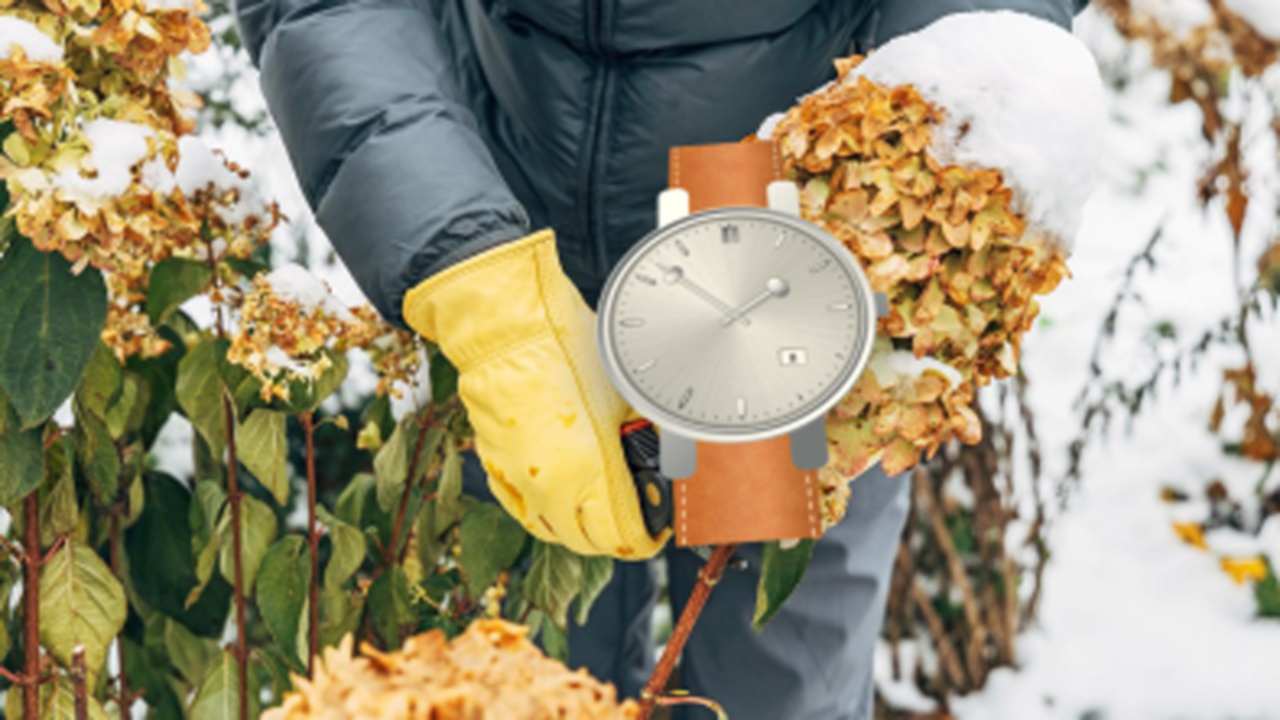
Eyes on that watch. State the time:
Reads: 1:52
